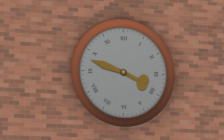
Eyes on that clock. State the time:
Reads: 3:48
